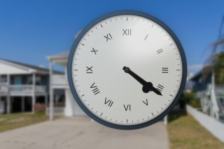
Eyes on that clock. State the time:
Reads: 4:21
